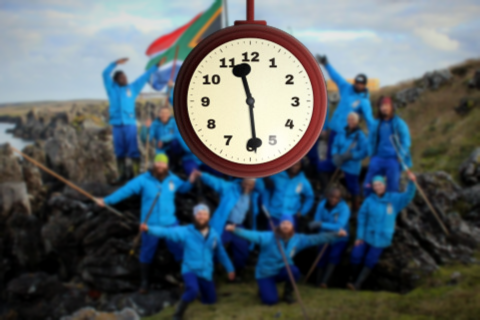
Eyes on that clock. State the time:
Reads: 11:29
